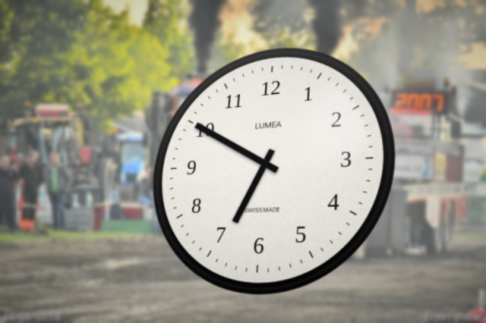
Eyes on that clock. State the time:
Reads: 6:50
